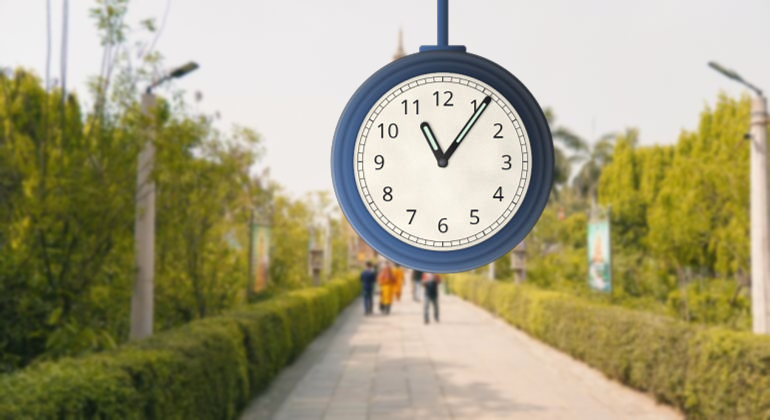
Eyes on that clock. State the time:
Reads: 11:06
